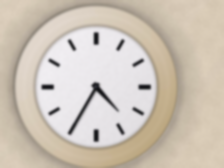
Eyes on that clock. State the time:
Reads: 4:35
